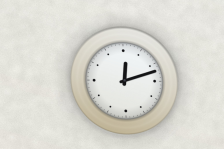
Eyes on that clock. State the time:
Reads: 12:12
